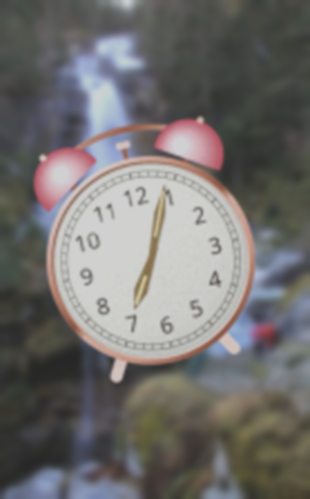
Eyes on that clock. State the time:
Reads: 7:04
